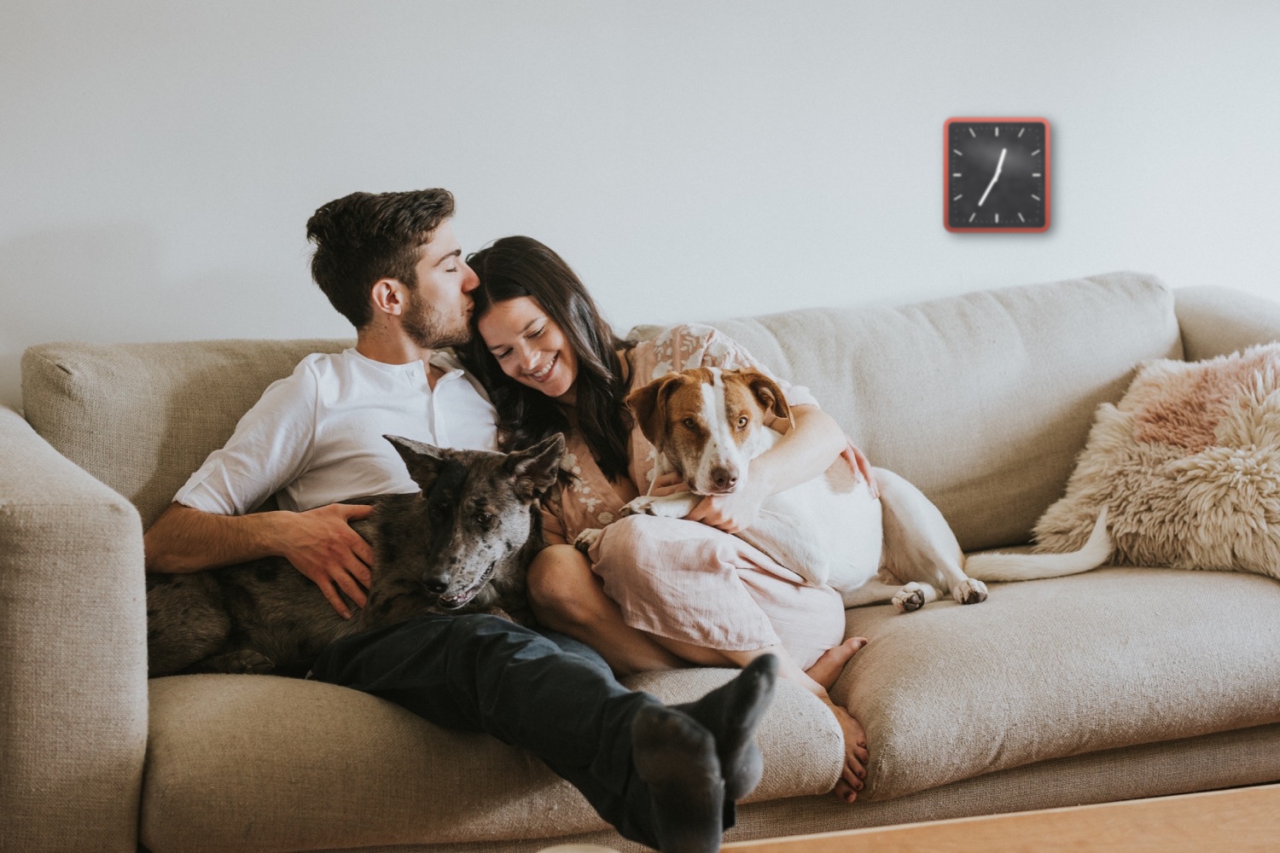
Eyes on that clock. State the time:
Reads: 12:35
